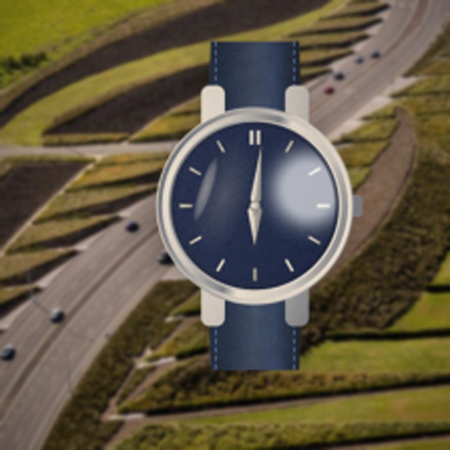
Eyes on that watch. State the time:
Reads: 6:01
